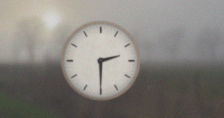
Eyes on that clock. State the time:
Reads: 2:30
